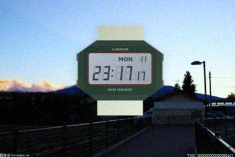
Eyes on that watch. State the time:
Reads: 23:17:17
